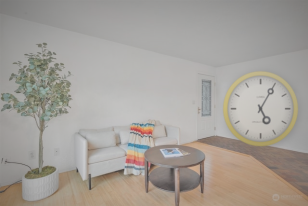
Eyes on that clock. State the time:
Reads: 5:05
